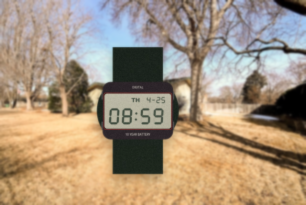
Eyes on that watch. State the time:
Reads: 8:59
